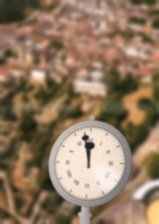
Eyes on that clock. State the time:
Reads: 11:58
